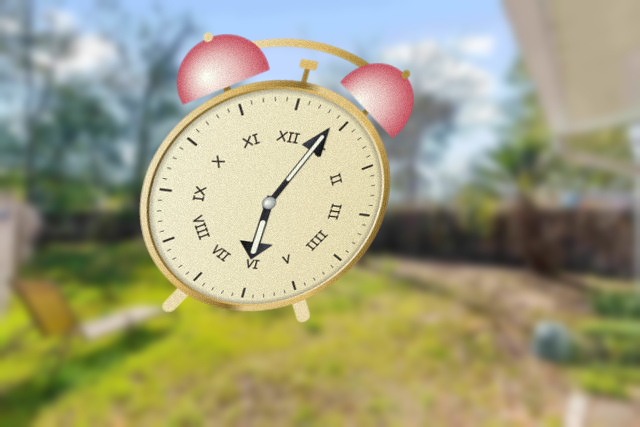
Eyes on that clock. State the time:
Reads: 6:04
